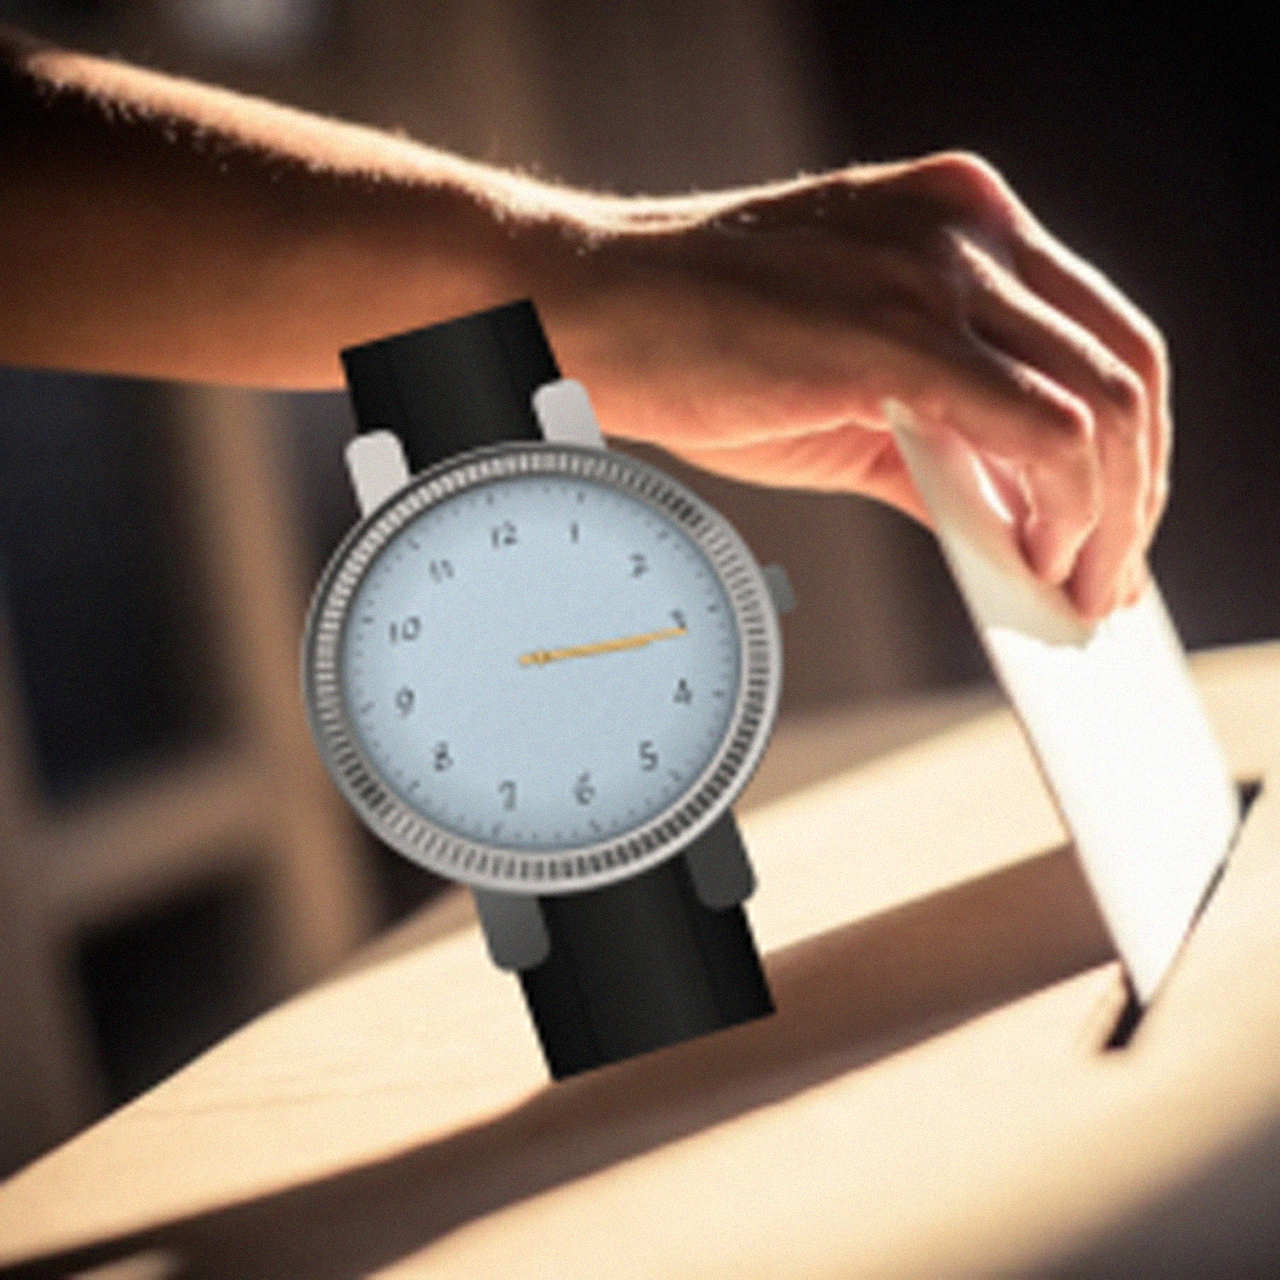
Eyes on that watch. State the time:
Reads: 3:16
